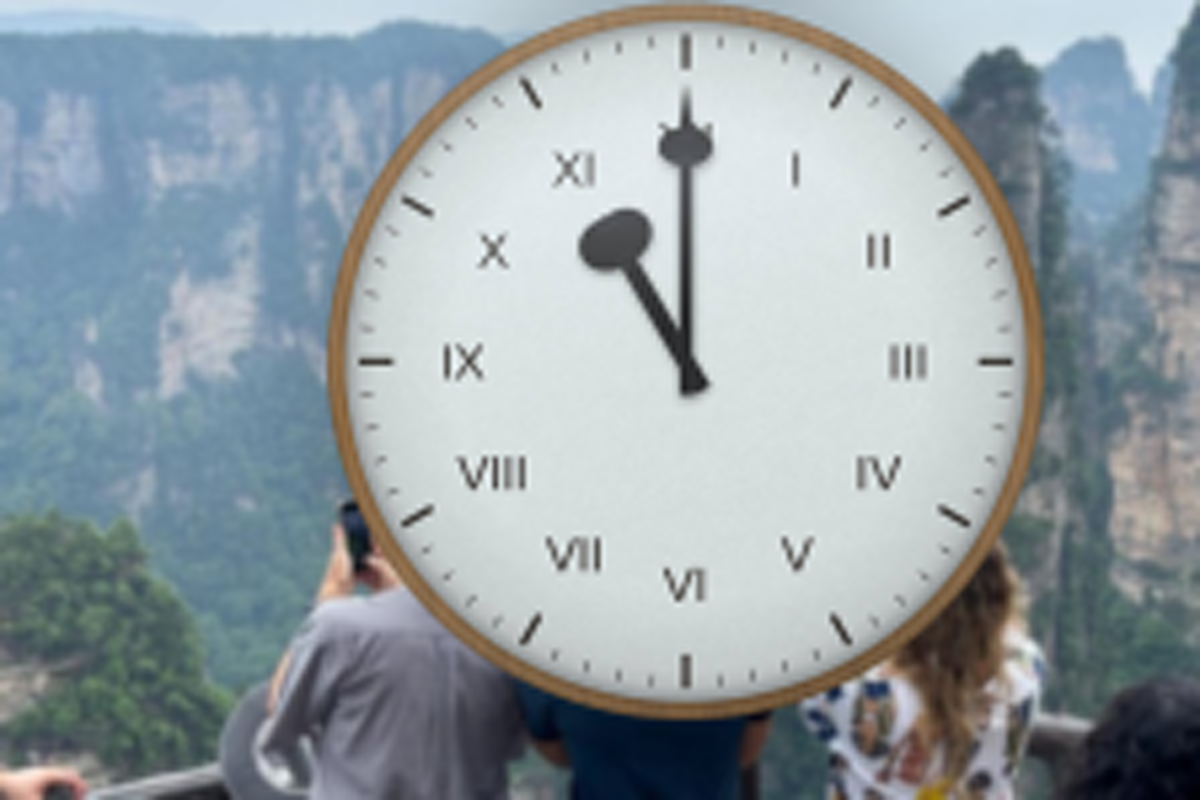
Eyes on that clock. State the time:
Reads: 11:00
